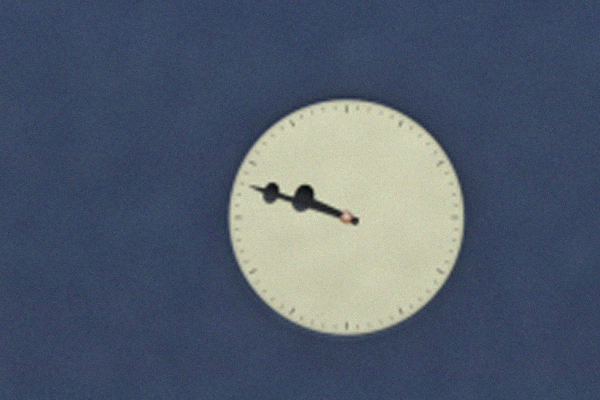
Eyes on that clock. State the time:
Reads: 9:48
